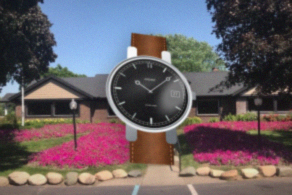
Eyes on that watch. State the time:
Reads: 10:08
